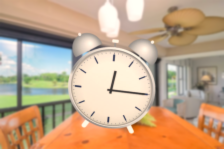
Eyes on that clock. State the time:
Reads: 12:15
